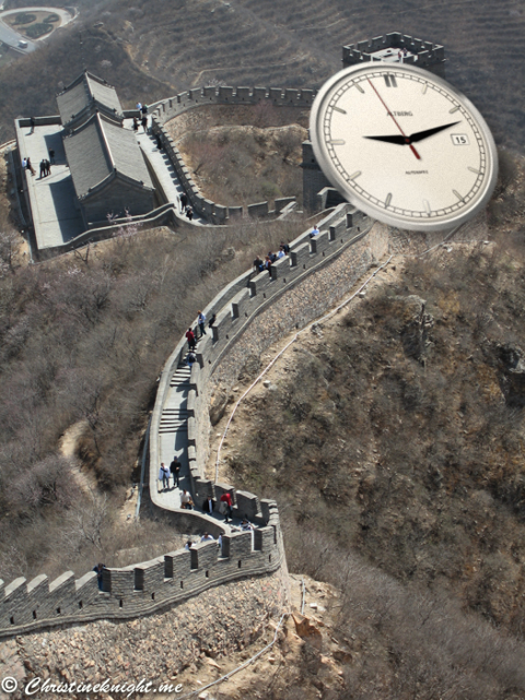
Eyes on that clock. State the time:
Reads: 9:11:57
